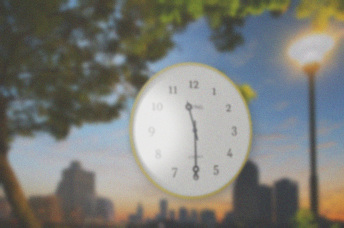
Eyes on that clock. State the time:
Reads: 11:30
